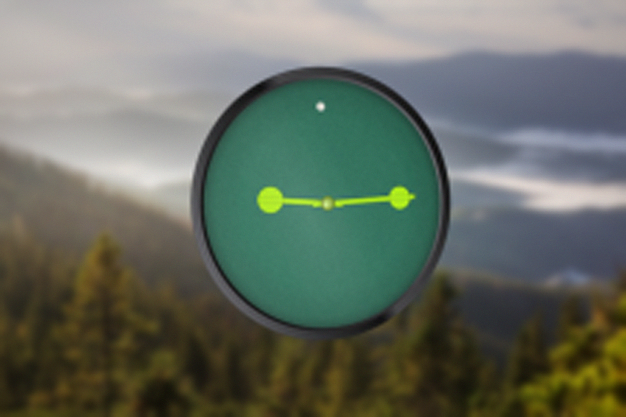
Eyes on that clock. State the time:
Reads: 9:15
